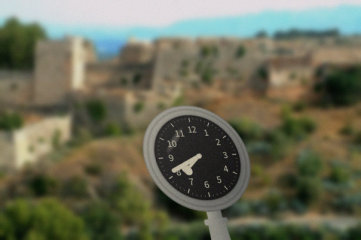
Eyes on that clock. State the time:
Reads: 7:41
